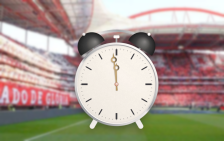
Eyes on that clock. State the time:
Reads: 11:59
